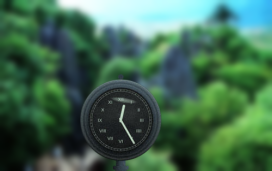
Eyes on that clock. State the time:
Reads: 12:25
